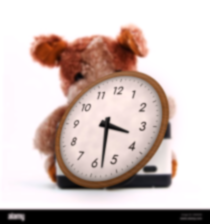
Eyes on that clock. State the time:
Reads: 3:28
